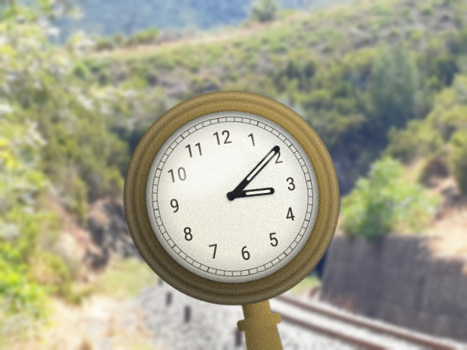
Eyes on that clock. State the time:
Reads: 3:09
